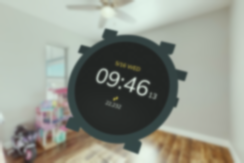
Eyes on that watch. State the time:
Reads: 9:46
